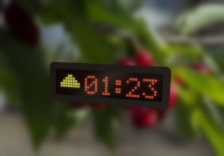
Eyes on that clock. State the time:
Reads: 1:23
